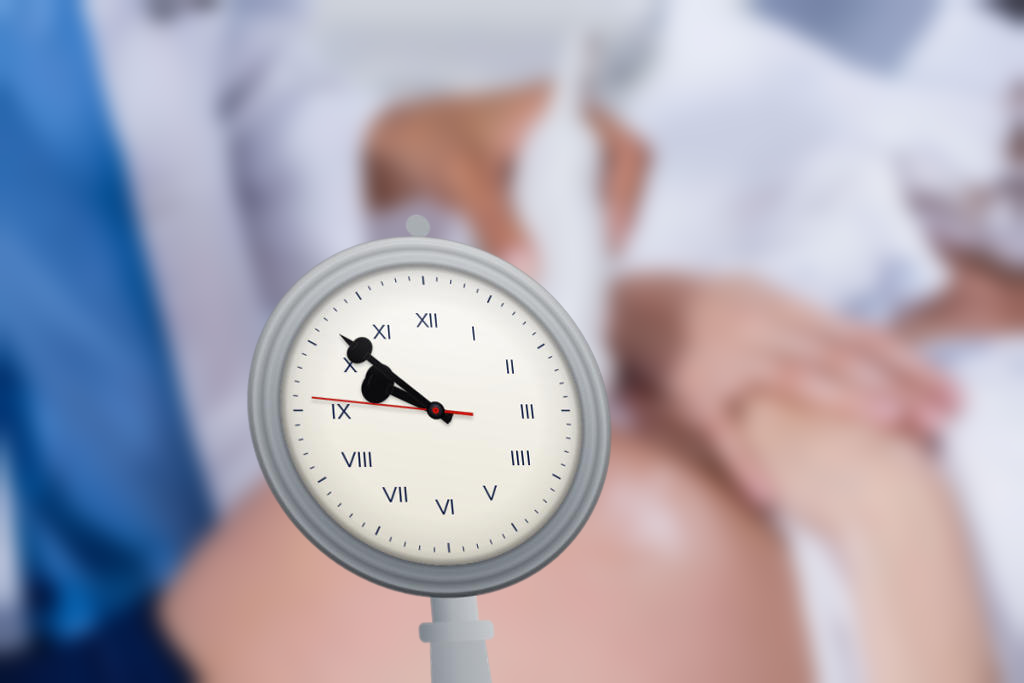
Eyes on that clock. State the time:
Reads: 9:51:46
